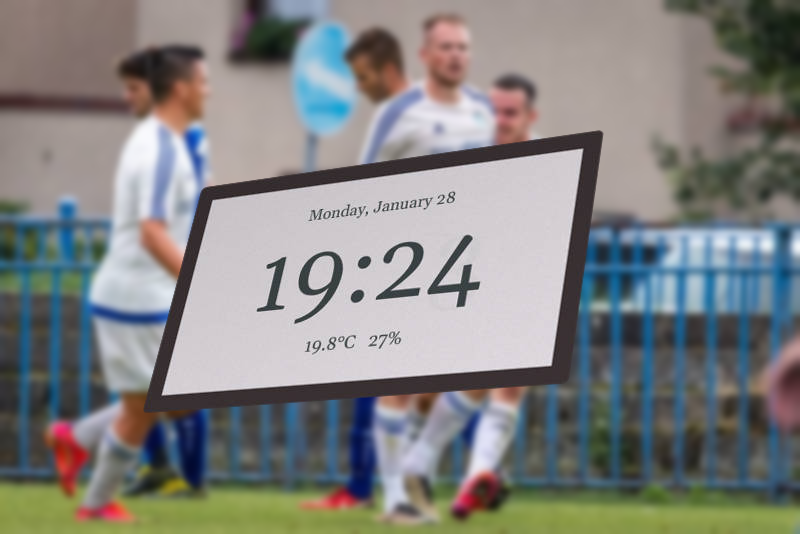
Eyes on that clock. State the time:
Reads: 19:24
